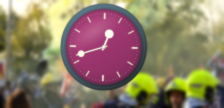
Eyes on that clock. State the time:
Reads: 12:42
